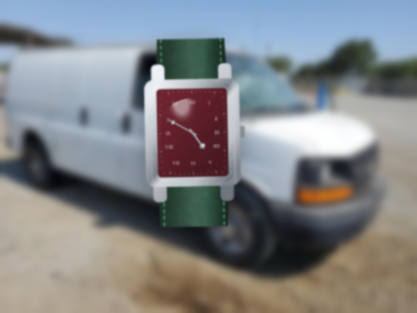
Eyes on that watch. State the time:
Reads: 4:50
